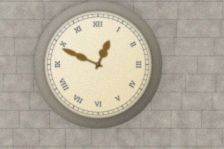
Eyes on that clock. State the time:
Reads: 12:49
